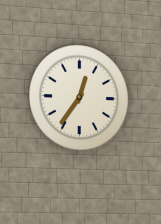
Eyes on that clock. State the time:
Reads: 12:36
